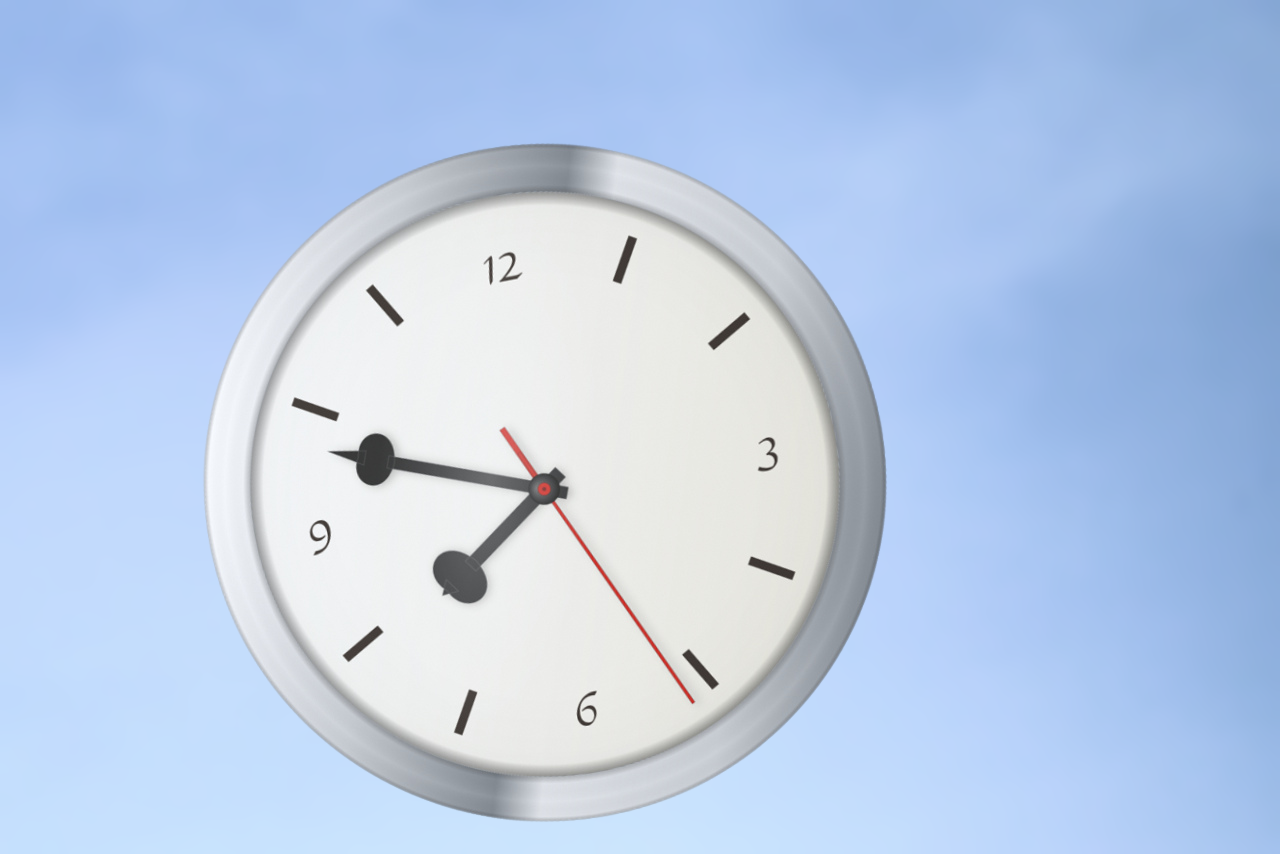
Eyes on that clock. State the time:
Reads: 7:48:26
